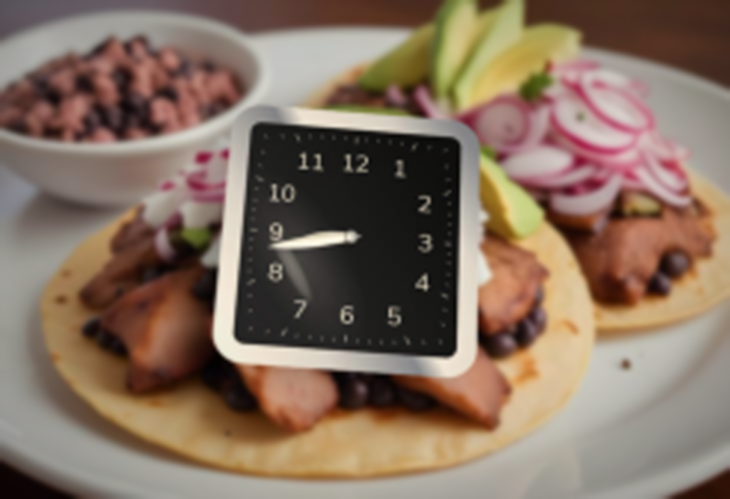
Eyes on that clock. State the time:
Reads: 8:43
